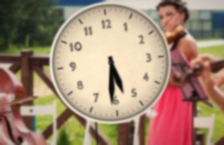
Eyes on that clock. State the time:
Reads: 5:31
